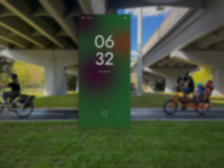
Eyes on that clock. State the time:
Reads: 6:32
